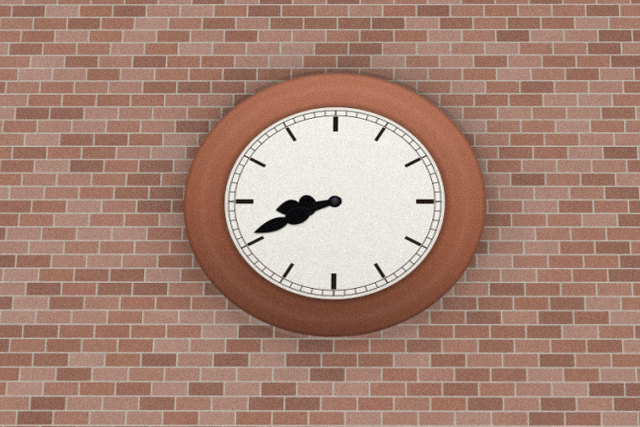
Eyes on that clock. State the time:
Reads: 8:41
